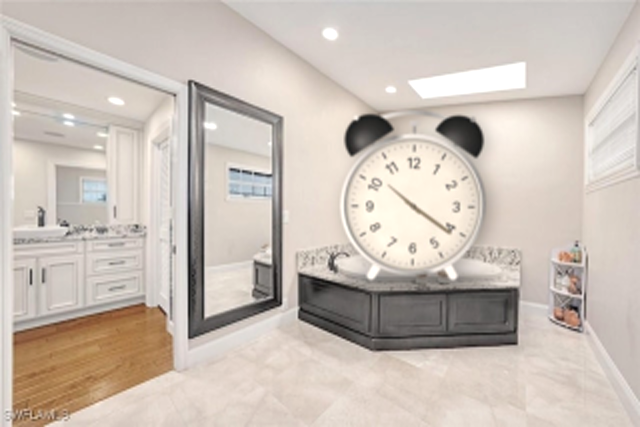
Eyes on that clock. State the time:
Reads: 10:21
